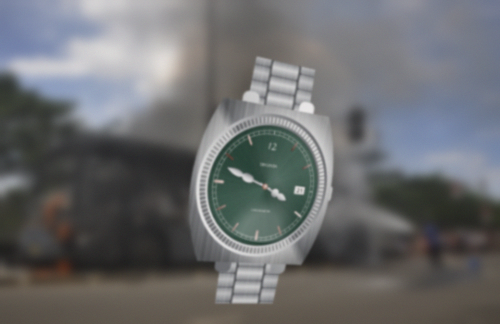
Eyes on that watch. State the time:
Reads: 3:48
